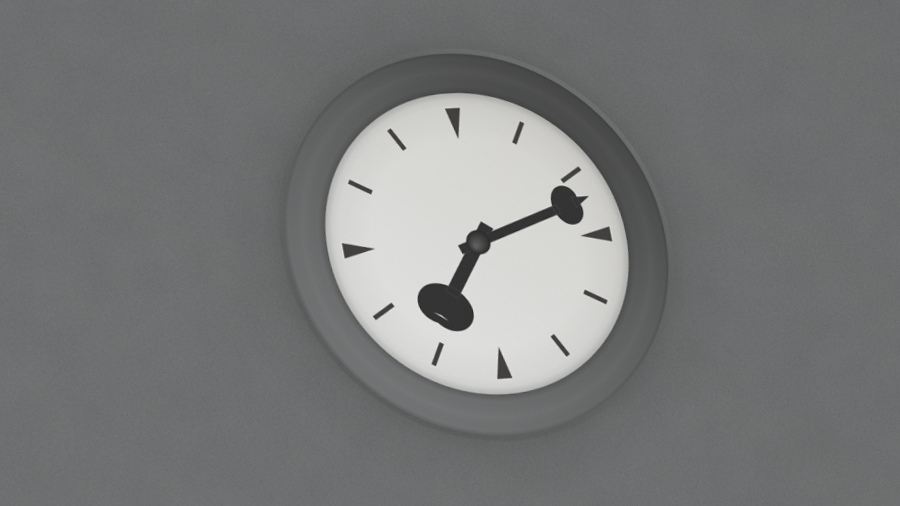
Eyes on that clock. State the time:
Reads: 7:12
